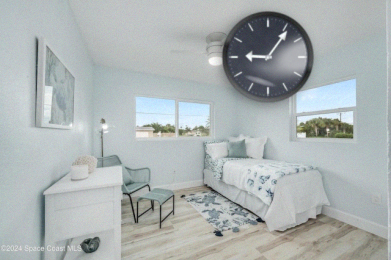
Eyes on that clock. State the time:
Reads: 9:06
